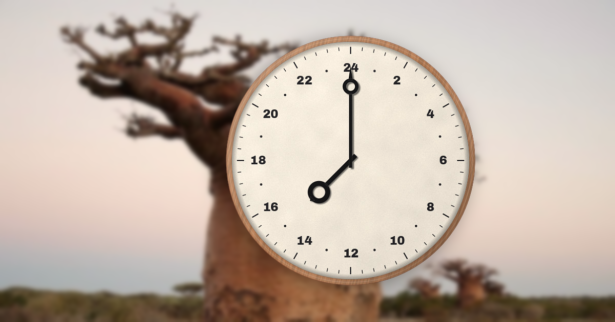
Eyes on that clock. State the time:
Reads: 15:00
